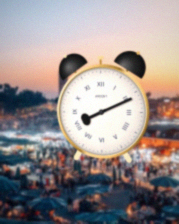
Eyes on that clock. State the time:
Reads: 8:11
